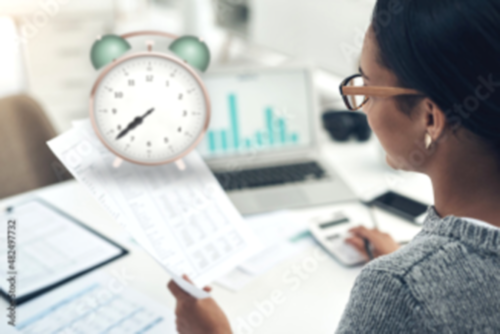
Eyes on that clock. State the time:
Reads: 7:38
